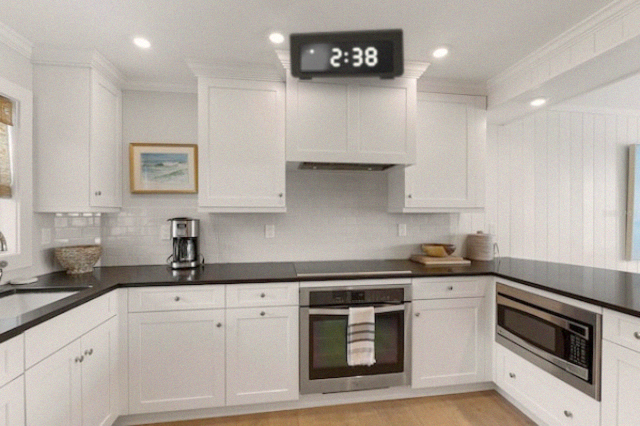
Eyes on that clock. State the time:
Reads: 2:38
